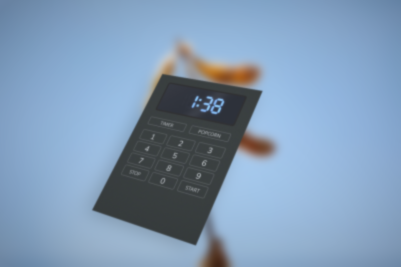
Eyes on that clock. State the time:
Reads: 1:38
